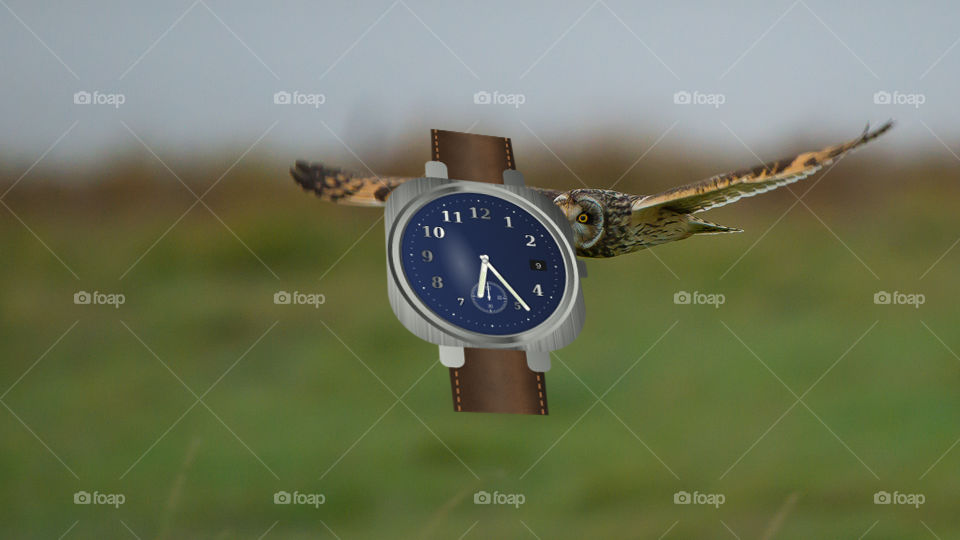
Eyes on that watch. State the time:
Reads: 6:24
